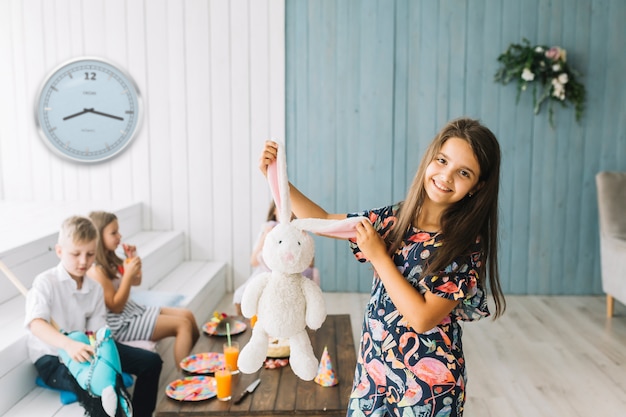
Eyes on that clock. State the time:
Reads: 8:17
